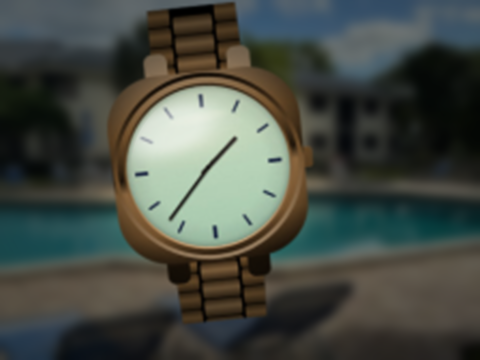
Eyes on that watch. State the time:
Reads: 1:37
